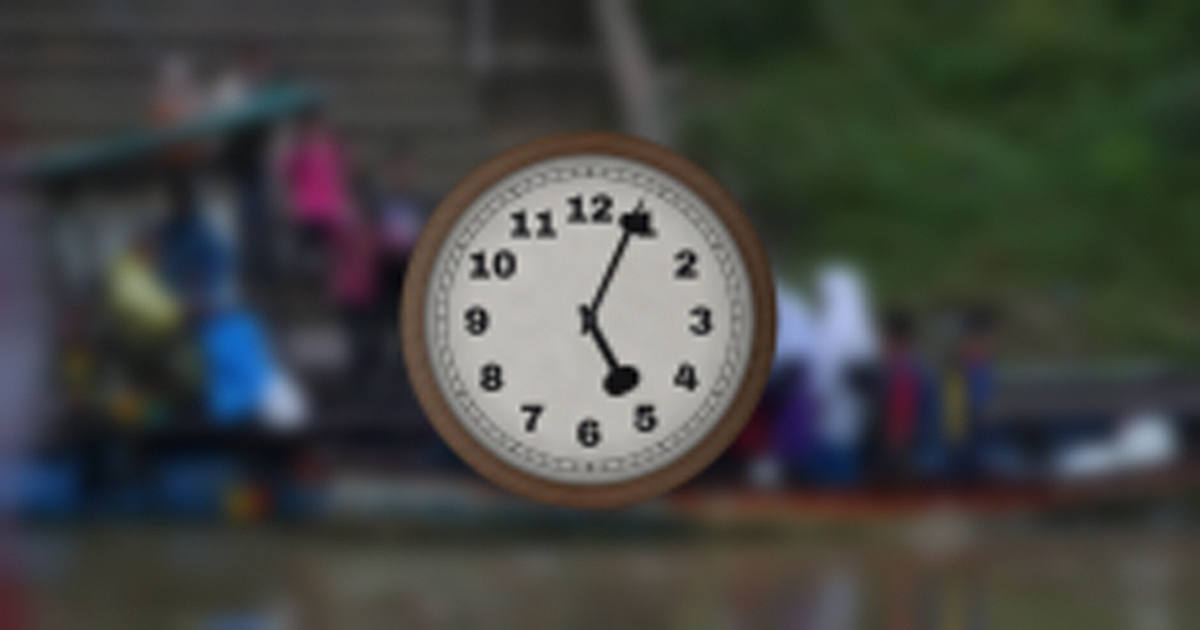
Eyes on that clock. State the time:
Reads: 5:04
